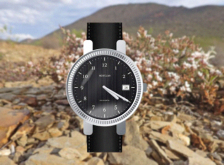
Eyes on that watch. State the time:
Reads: 4:20
